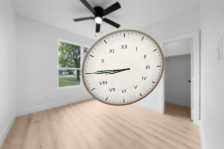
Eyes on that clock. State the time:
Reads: 8:45
